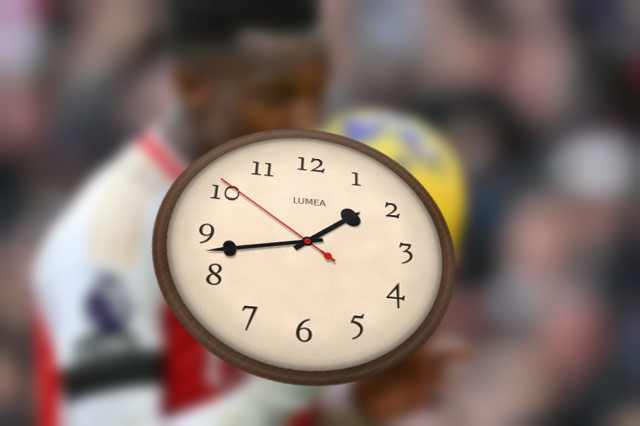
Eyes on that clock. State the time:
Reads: 1:42:51
